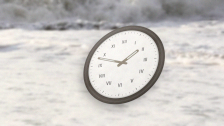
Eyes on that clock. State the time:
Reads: 1:48
